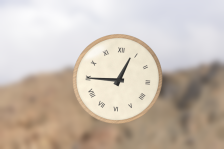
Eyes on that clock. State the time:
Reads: 12:45
